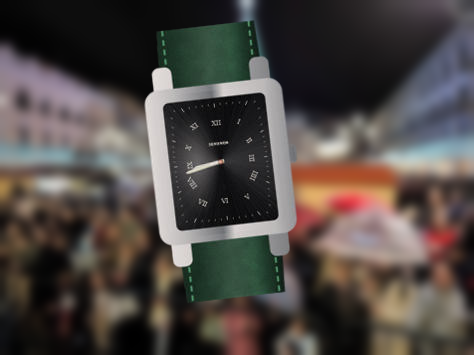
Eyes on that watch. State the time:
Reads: 8:43
